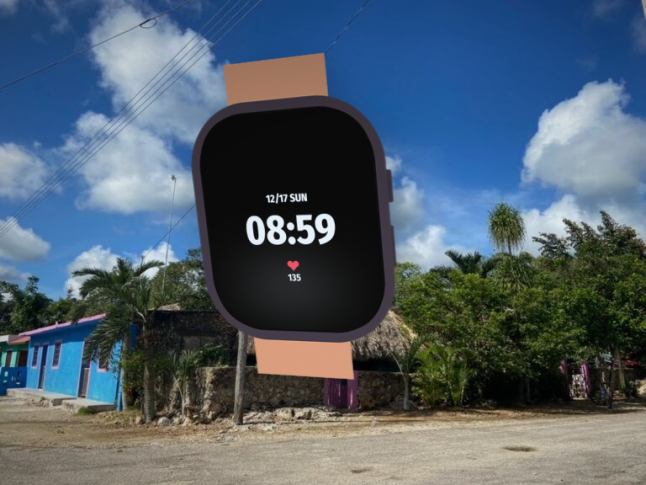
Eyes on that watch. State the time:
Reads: 8:59
